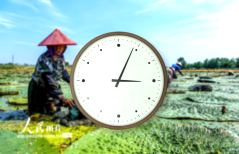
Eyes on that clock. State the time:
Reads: 3:04
